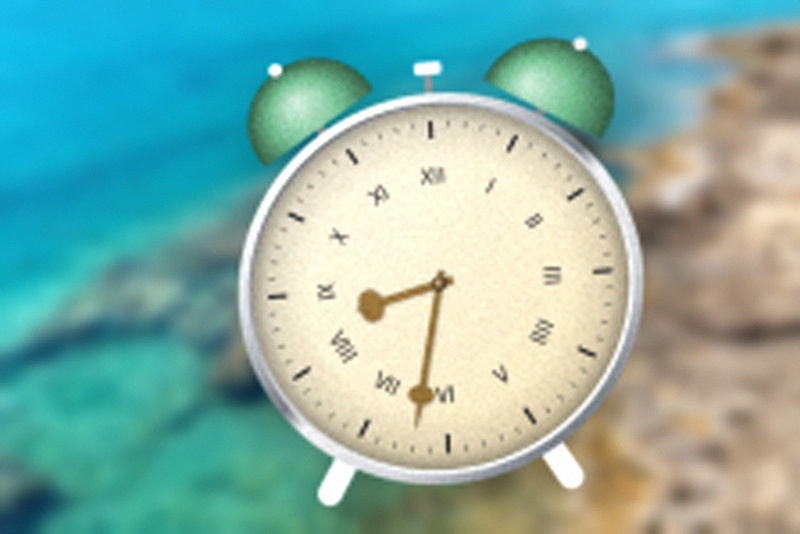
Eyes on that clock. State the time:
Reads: 8:32
